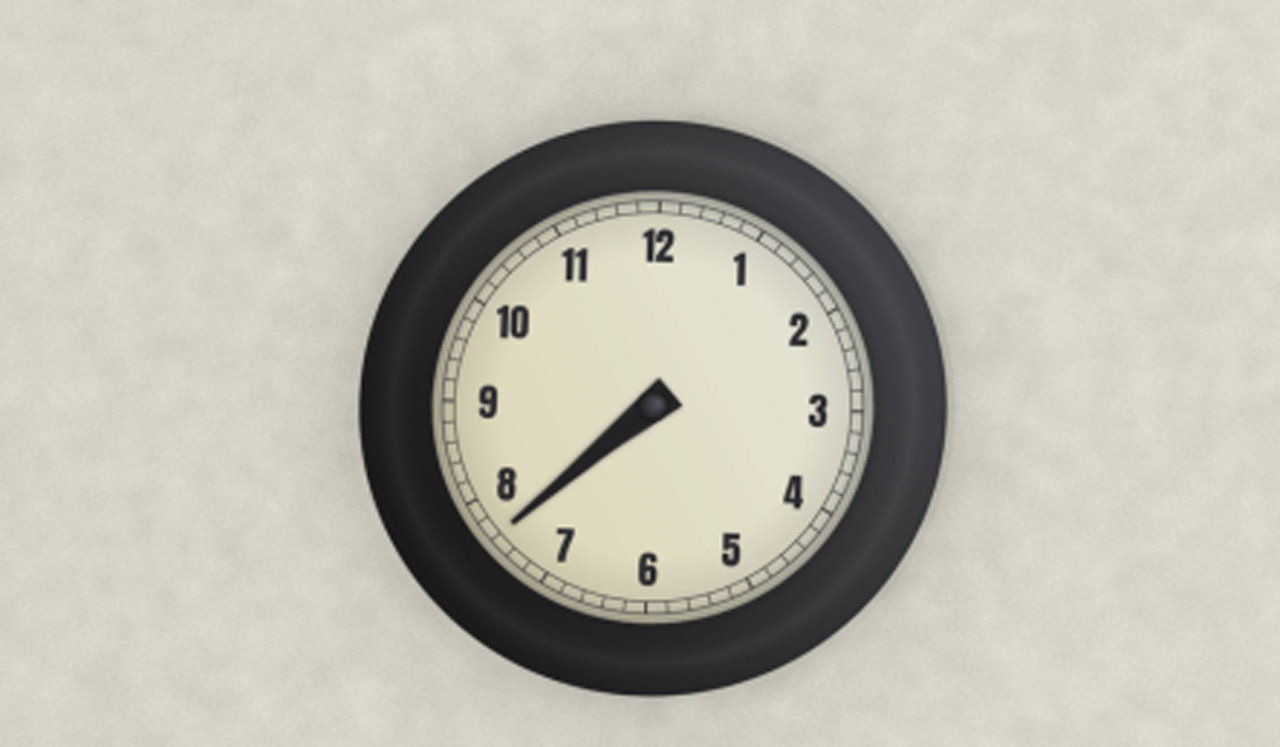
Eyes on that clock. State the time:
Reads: 7:38
